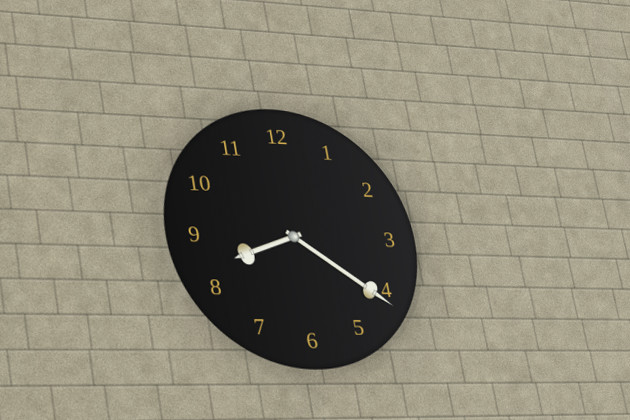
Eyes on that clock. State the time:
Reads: 8:21
